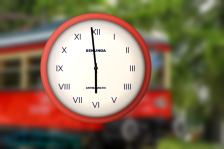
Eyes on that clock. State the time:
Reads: 5:59
